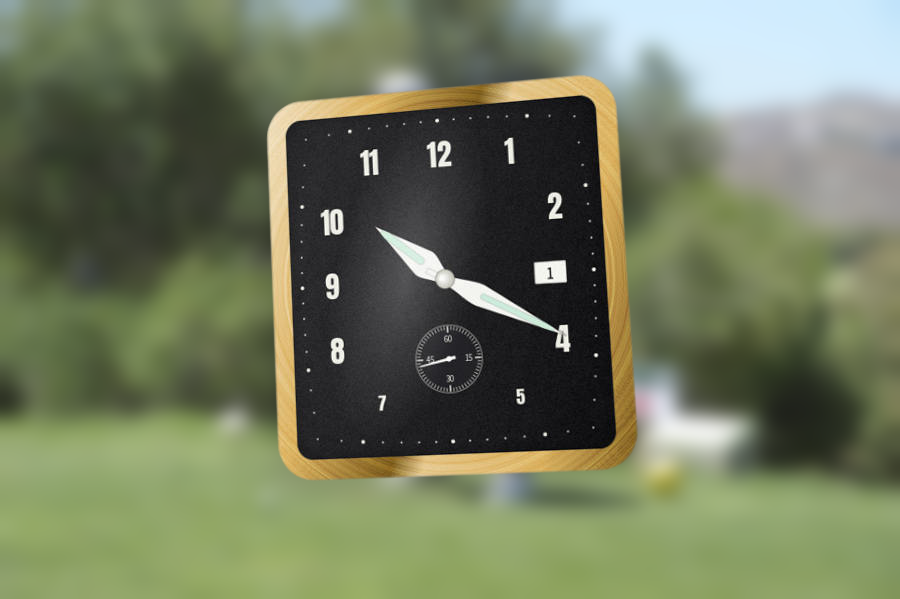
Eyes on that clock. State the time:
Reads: 10:19:43
